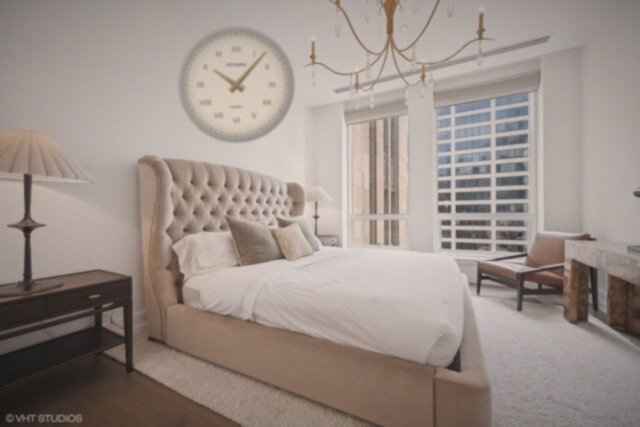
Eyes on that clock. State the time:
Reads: 10:07
